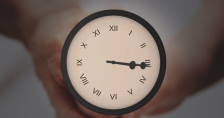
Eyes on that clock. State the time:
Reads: 3:16
